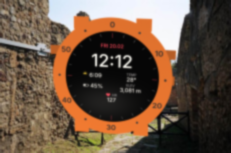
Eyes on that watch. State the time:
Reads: 12:12
